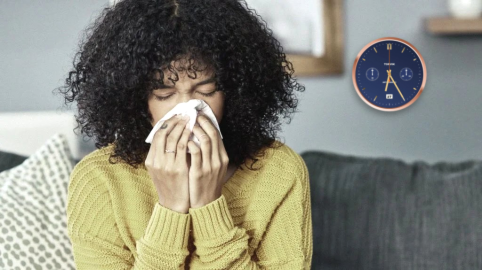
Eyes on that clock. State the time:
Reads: 6:25
